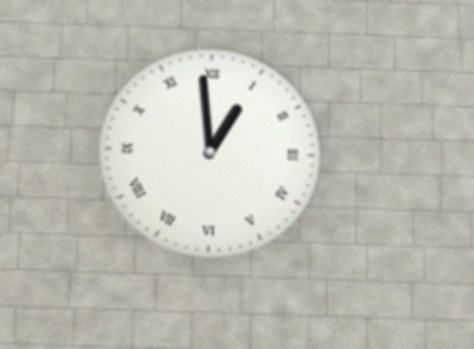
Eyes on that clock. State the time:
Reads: 12:59
